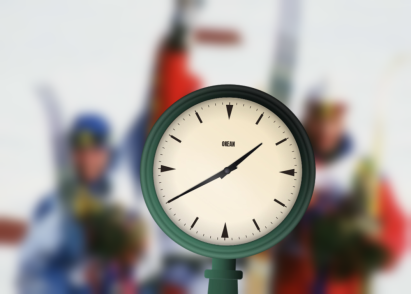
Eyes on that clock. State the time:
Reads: 1:40
